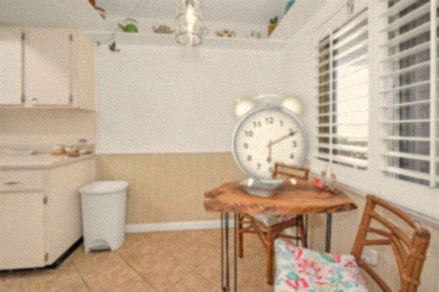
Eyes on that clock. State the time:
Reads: 6:11
